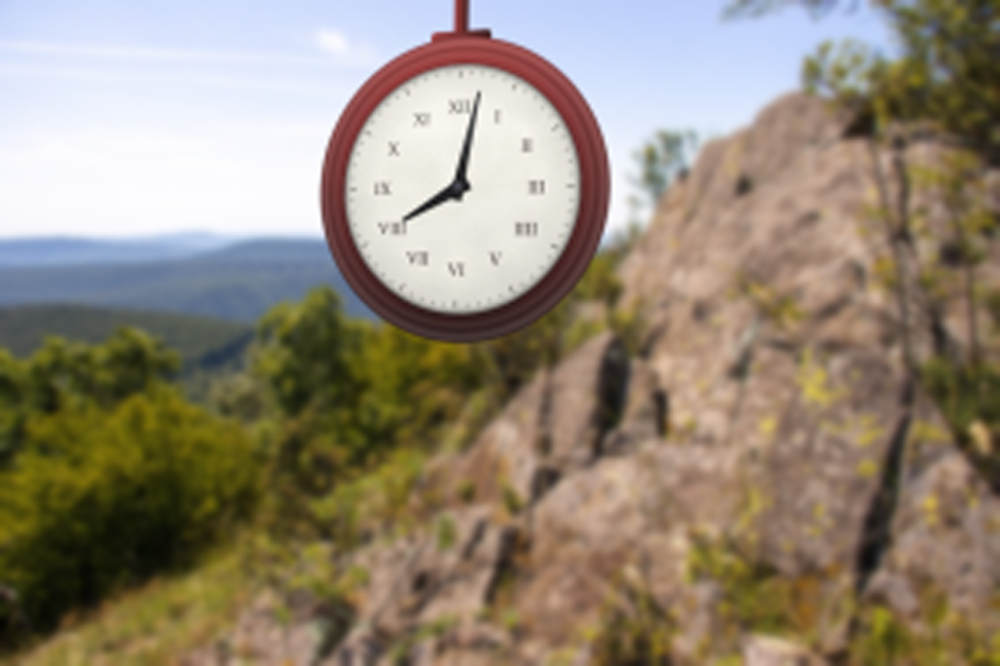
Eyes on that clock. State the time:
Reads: 8:02
